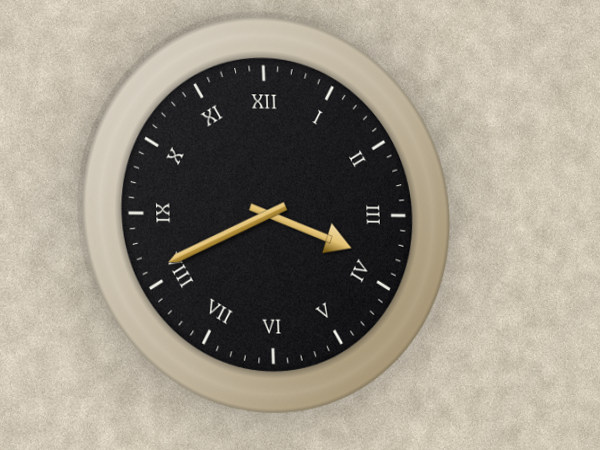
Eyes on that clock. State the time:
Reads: 3:41
